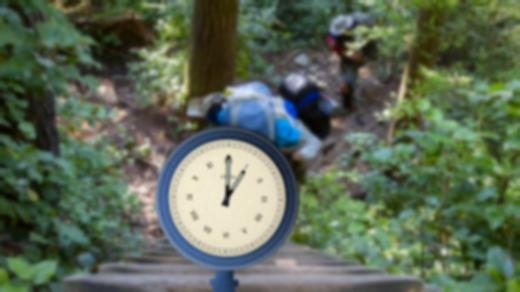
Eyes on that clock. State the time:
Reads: 1:00
